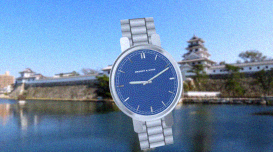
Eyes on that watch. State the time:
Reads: 9:11
